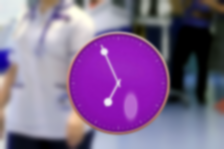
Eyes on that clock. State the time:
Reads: 6:56
